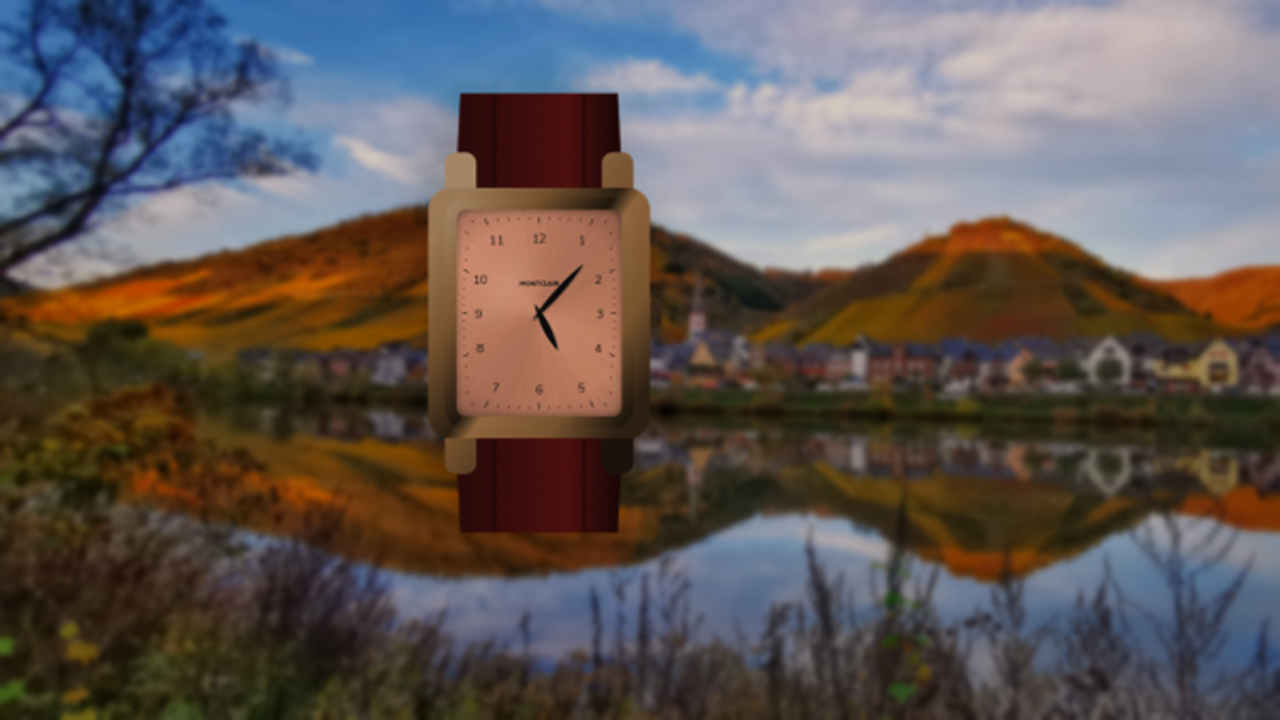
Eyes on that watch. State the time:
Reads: 5:07
